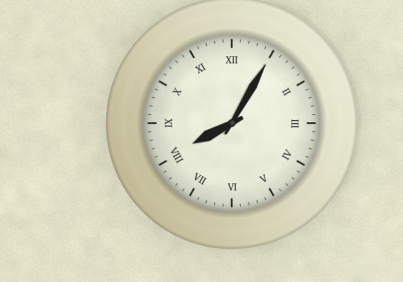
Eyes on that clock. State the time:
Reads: 8:05
